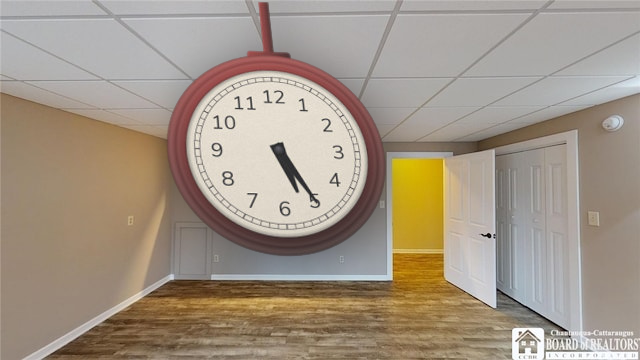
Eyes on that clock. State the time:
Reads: 5:25
